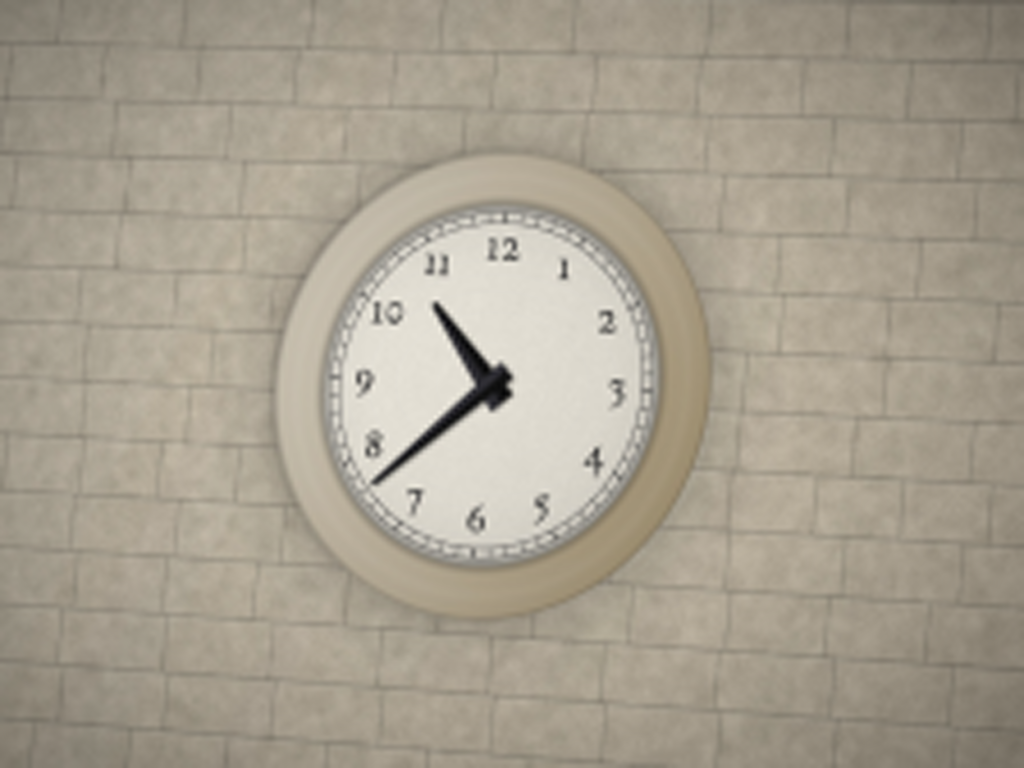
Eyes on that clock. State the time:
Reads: 10:38
